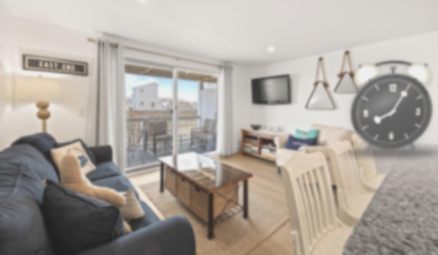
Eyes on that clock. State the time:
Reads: 8:05
